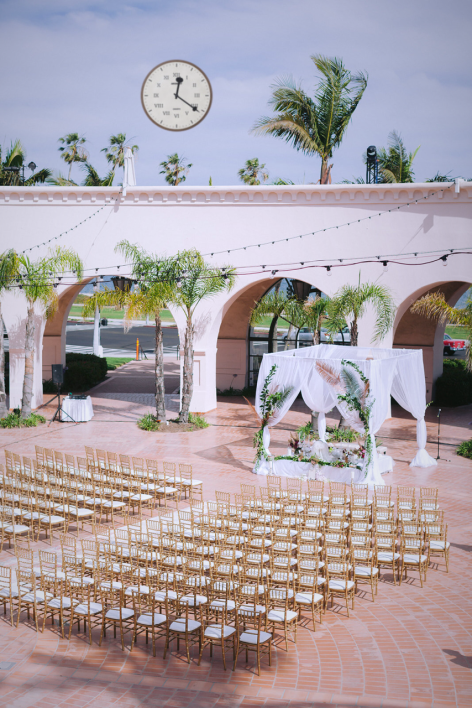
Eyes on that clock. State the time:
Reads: 12:21
